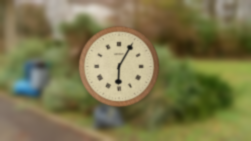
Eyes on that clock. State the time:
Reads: 6:05
